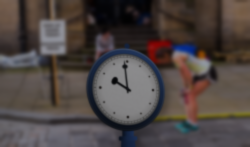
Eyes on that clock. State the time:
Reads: 9:59
